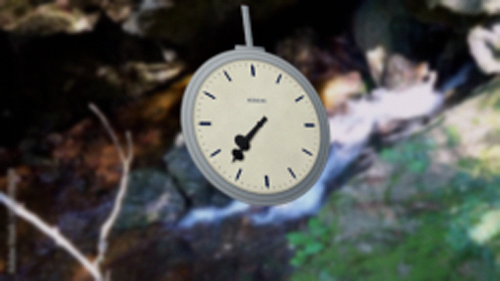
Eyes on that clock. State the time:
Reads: 7:37
